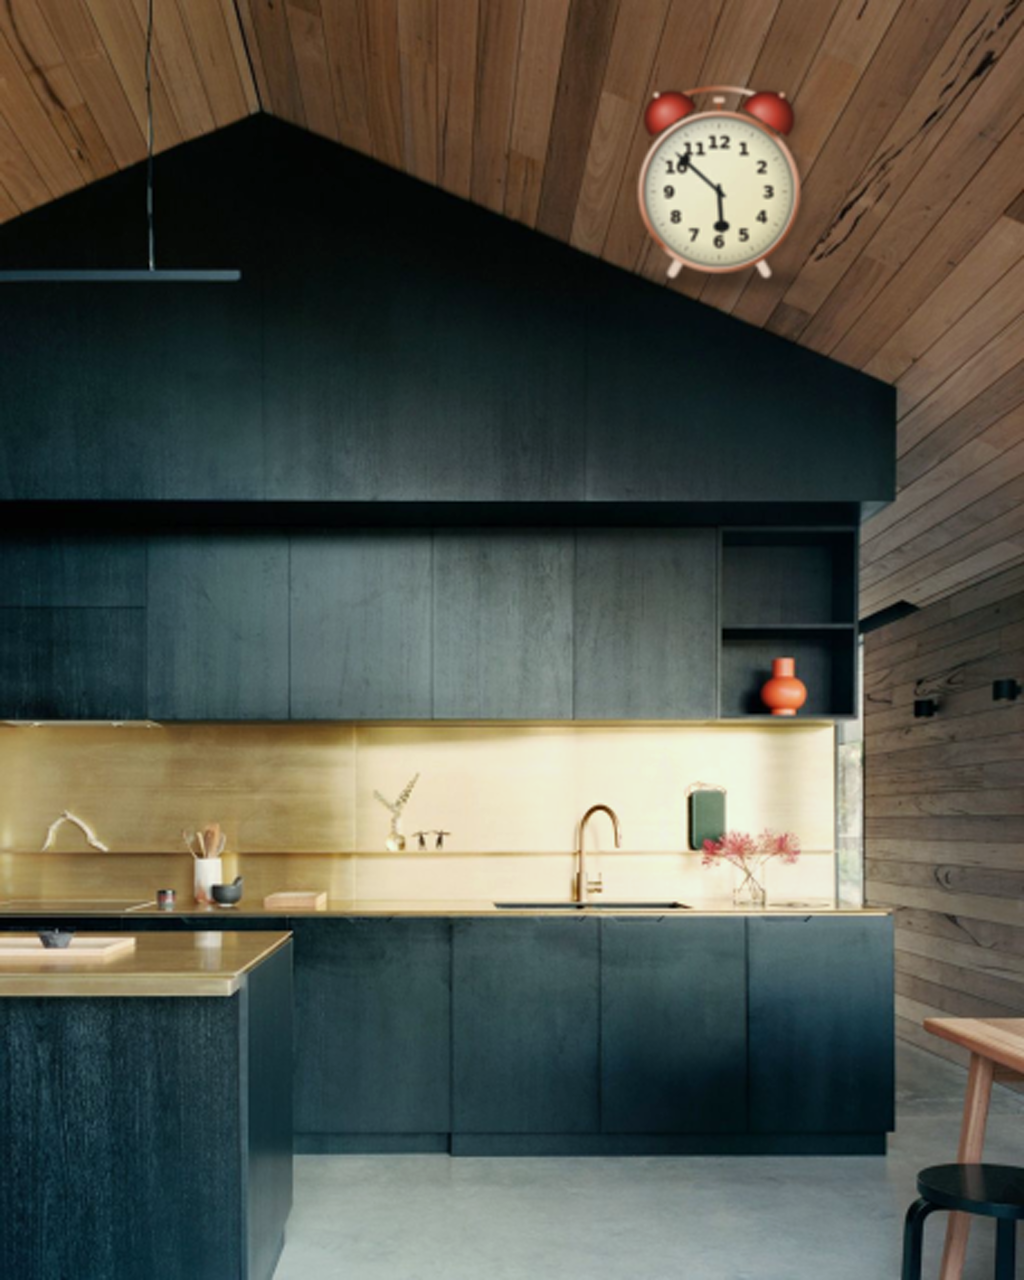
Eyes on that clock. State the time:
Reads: 5:52
